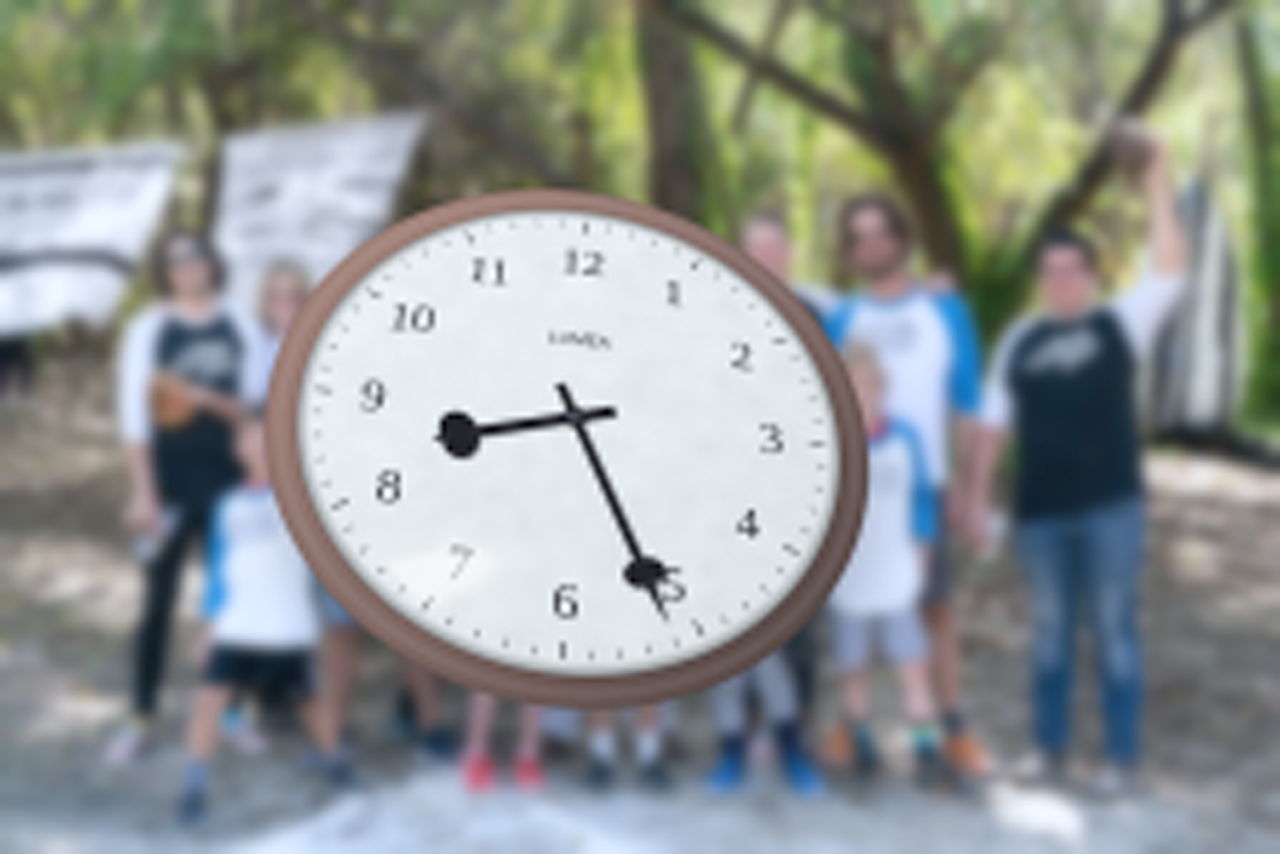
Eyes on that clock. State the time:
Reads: 8:26
